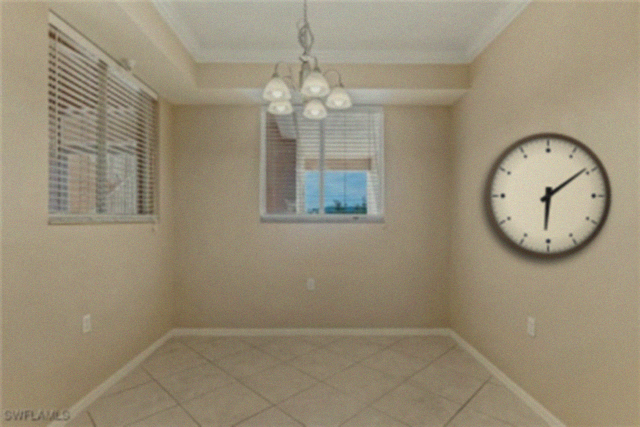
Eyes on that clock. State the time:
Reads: 6:09
